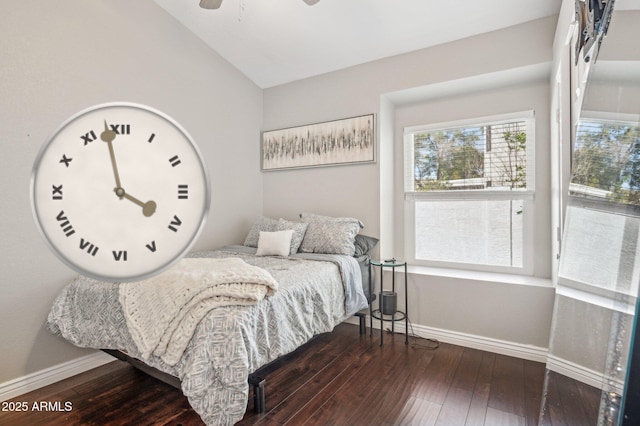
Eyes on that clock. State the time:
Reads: 3:58
